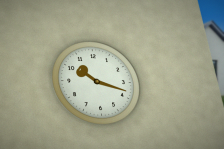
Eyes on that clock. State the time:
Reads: 10:18
